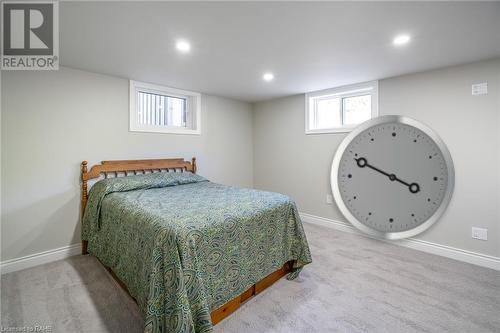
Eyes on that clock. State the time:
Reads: 3:49
